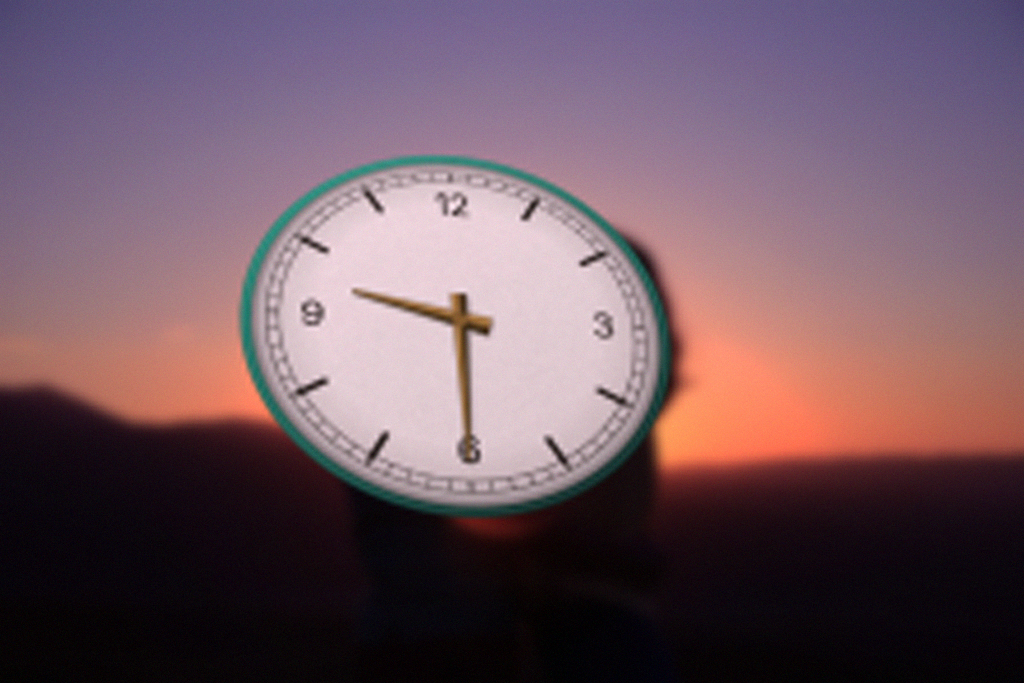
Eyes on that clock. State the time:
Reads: 9:30
